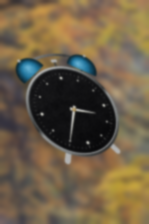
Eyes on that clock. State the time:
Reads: 3:35
